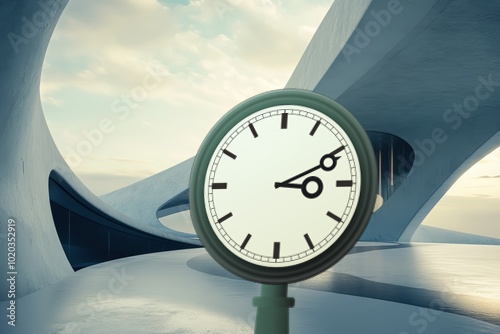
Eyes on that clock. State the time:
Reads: 3:11
